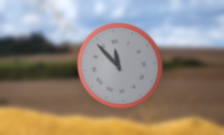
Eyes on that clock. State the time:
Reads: 11:54
